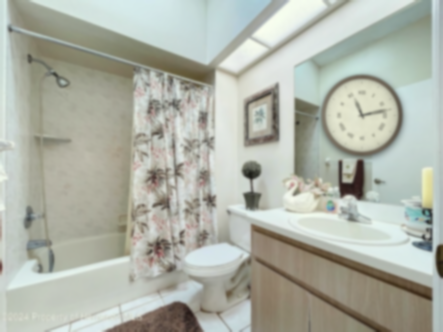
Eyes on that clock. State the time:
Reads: 11:13
